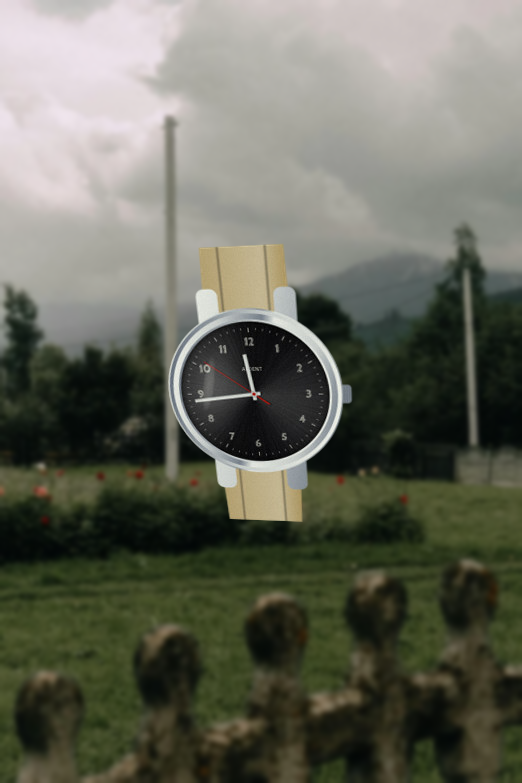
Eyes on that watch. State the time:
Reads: 11:43:51
